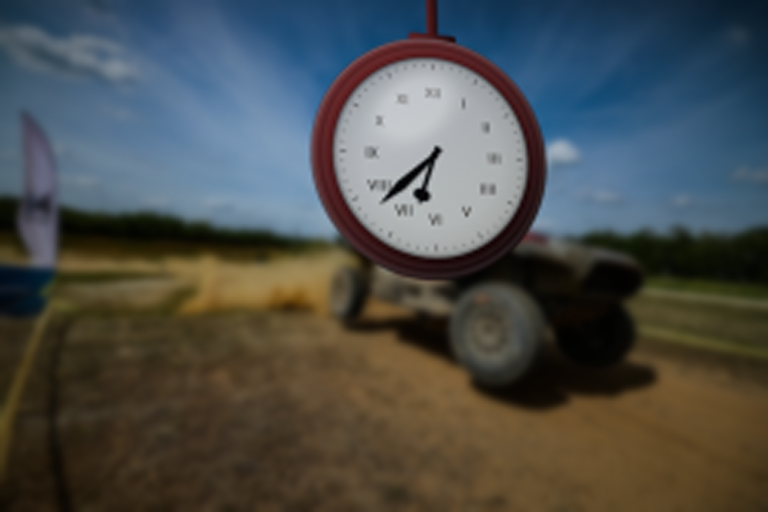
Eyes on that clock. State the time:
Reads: 6:38
